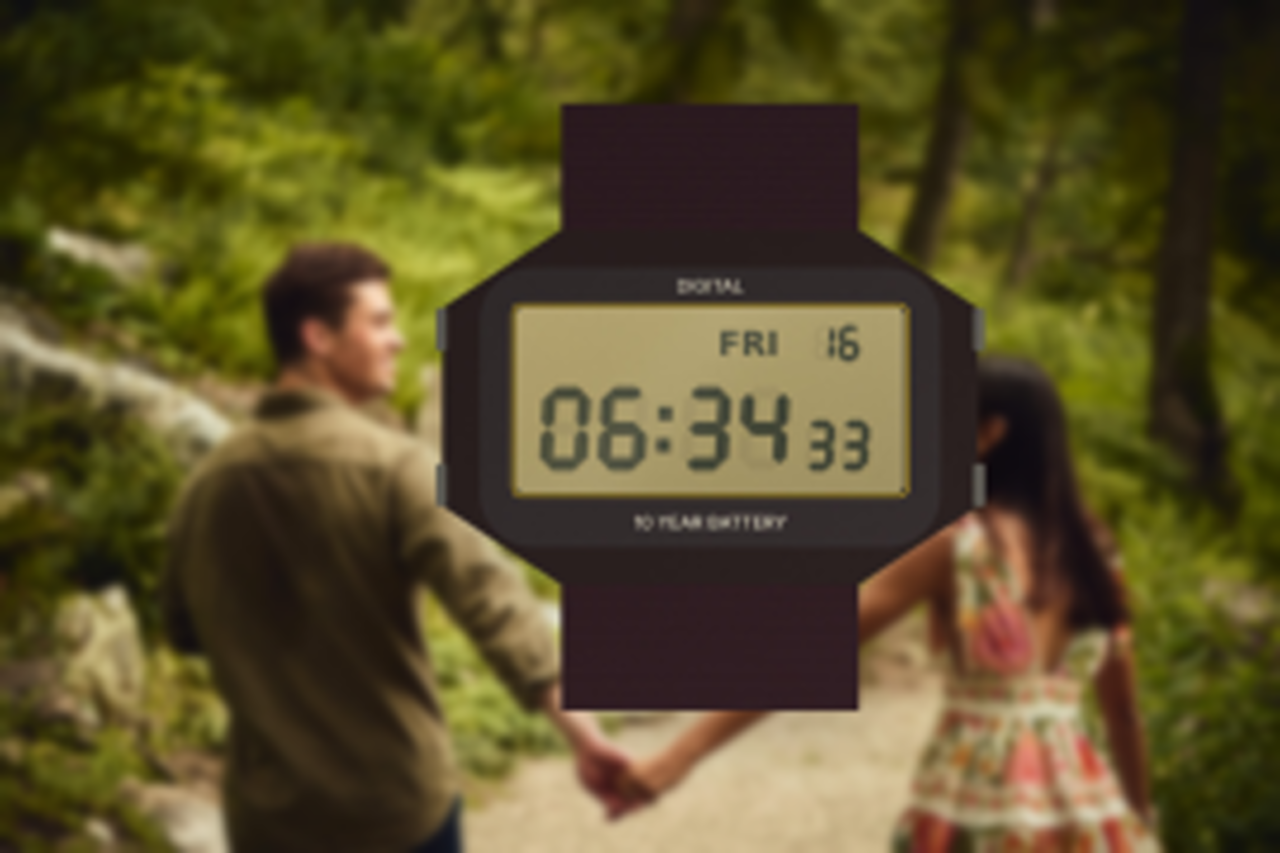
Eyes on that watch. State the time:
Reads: 6:34:33
